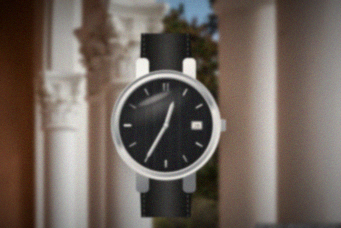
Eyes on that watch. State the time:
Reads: 12:35
